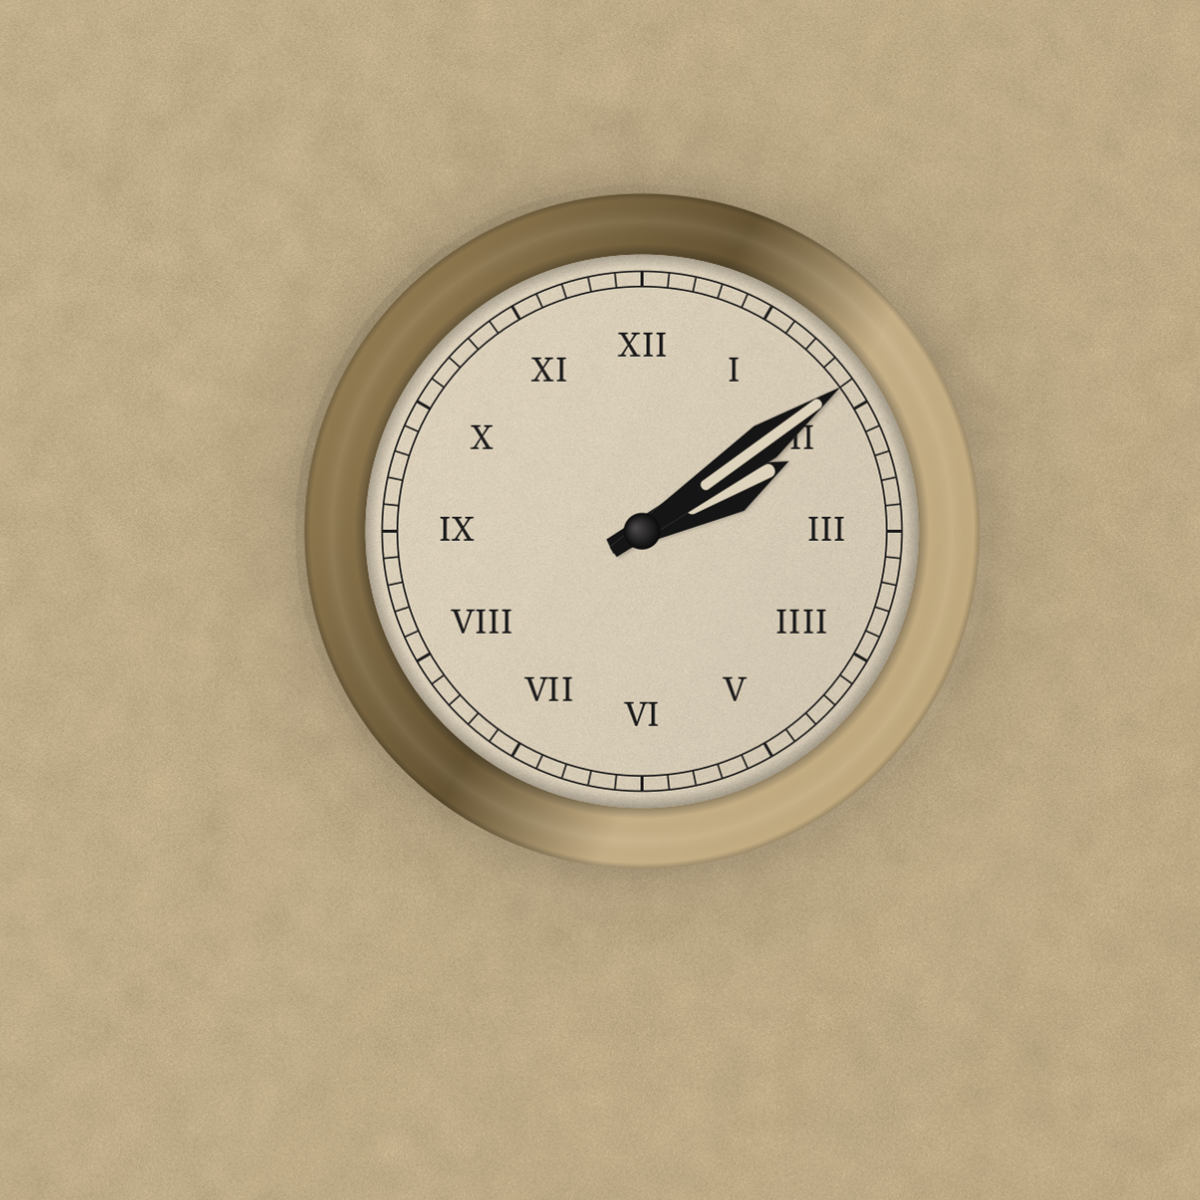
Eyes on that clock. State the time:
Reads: 2:09
